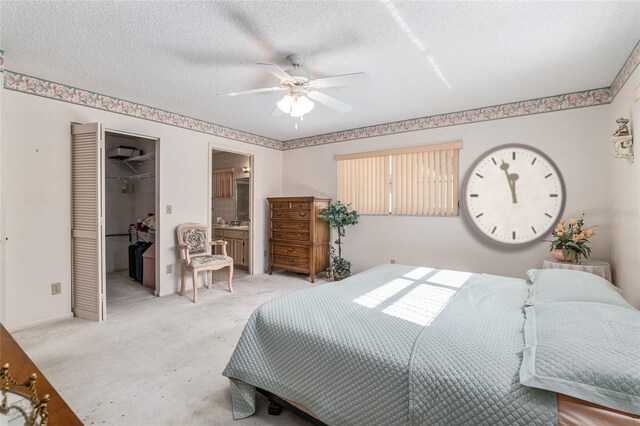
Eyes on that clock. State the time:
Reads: 11:57
